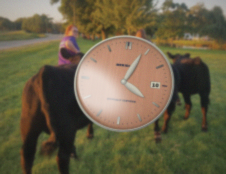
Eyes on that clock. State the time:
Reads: 4:04
